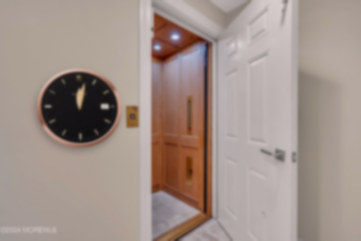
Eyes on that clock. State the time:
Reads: 12:02
